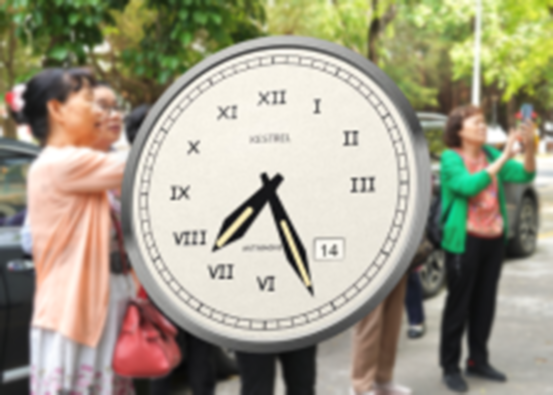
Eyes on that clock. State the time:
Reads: 7:26
